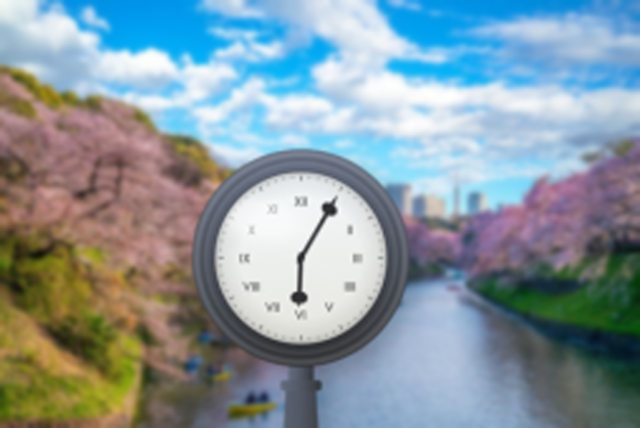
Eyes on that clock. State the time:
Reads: 6:05
